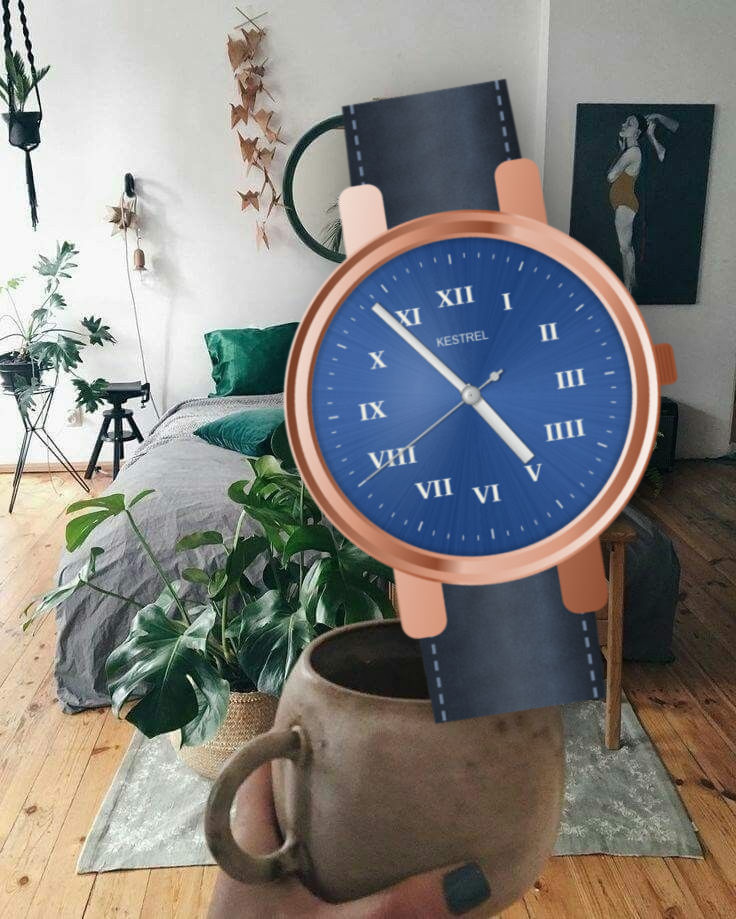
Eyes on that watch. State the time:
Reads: 4:53:40
